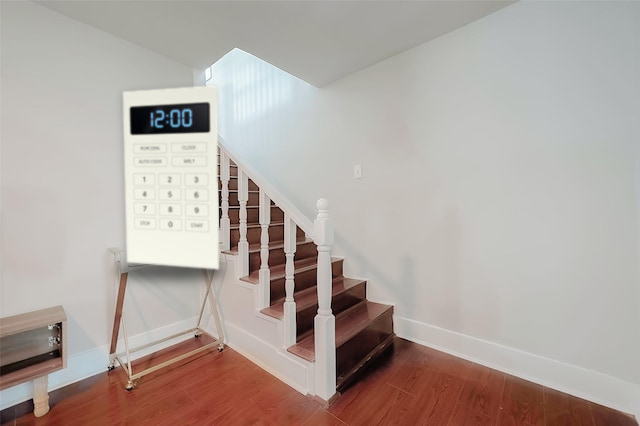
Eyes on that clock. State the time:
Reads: 12:00
